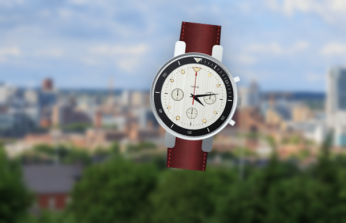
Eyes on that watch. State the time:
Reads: 4:13
